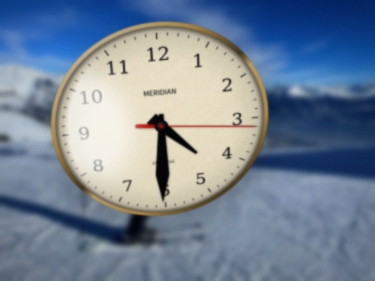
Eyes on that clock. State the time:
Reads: 4:30:16
